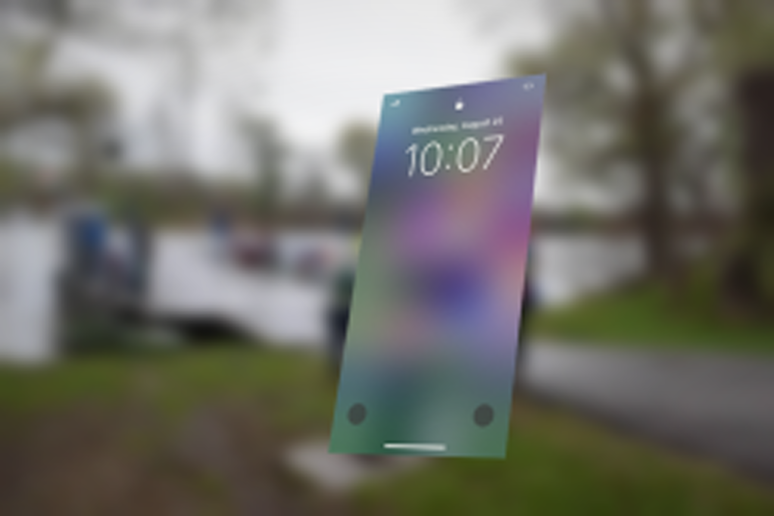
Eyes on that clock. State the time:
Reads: 10:07
